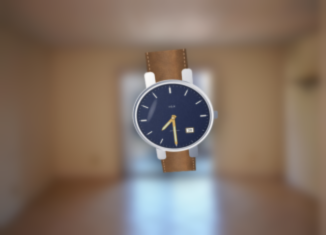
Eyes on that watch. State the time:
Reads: 7:30
